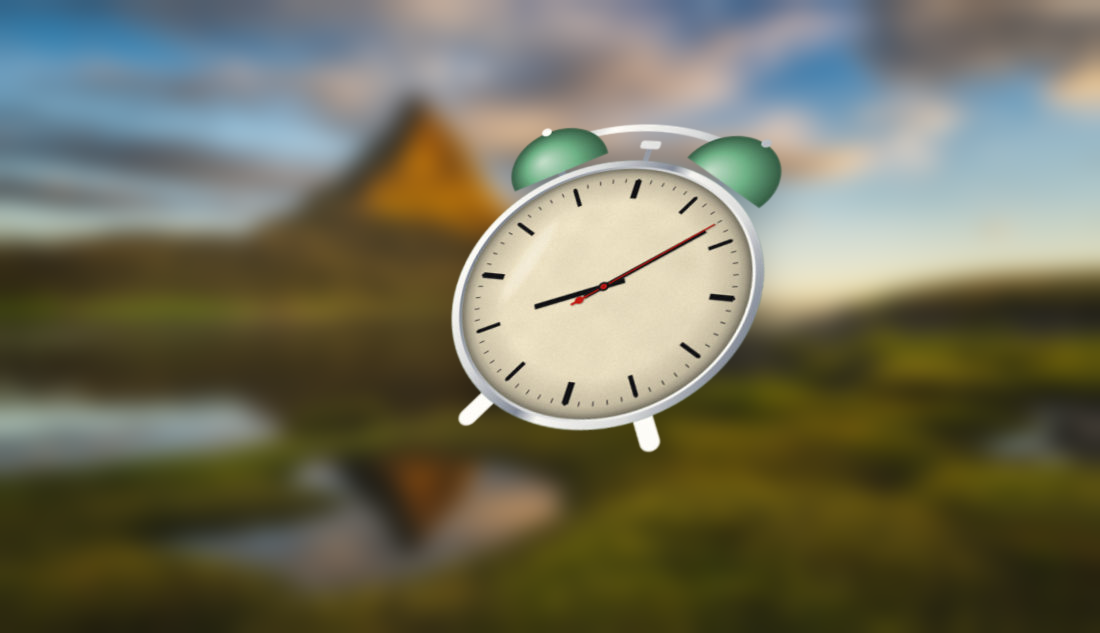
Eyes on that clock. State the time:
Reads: 8:08:08
